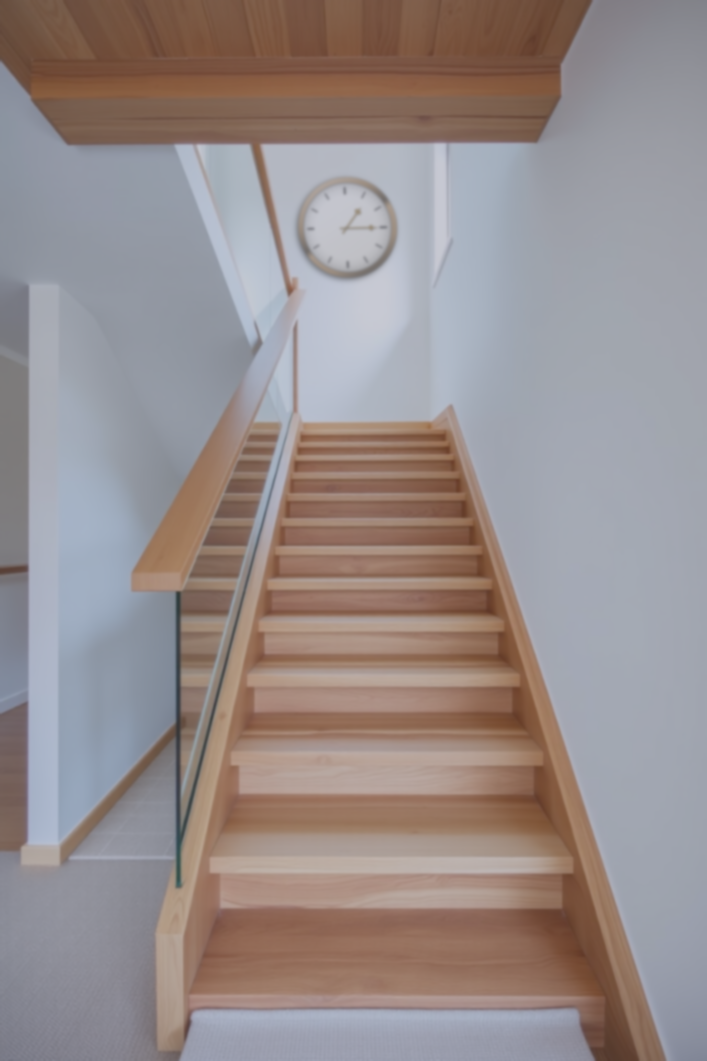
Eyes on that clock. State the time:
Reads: 1:15
